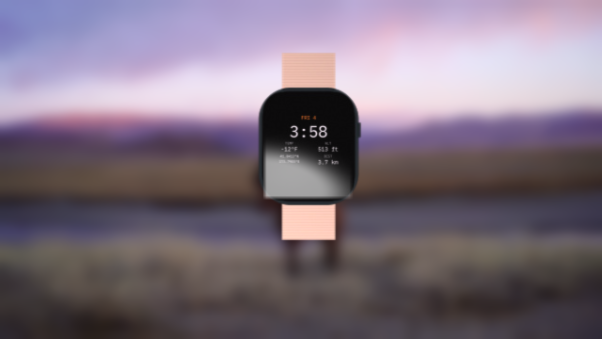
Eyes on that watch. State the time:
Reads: 3:58
